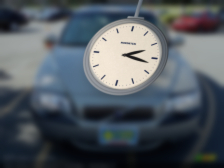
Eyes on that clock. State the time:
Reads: 2:17
